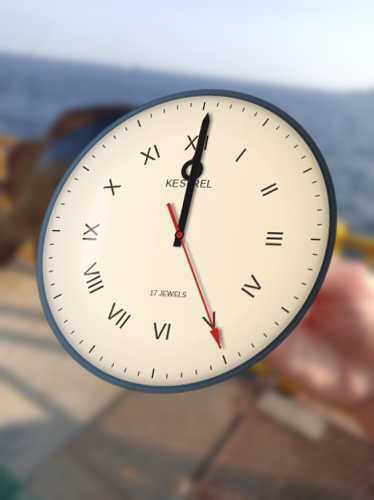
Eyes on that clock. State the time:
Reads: 12:00:25
